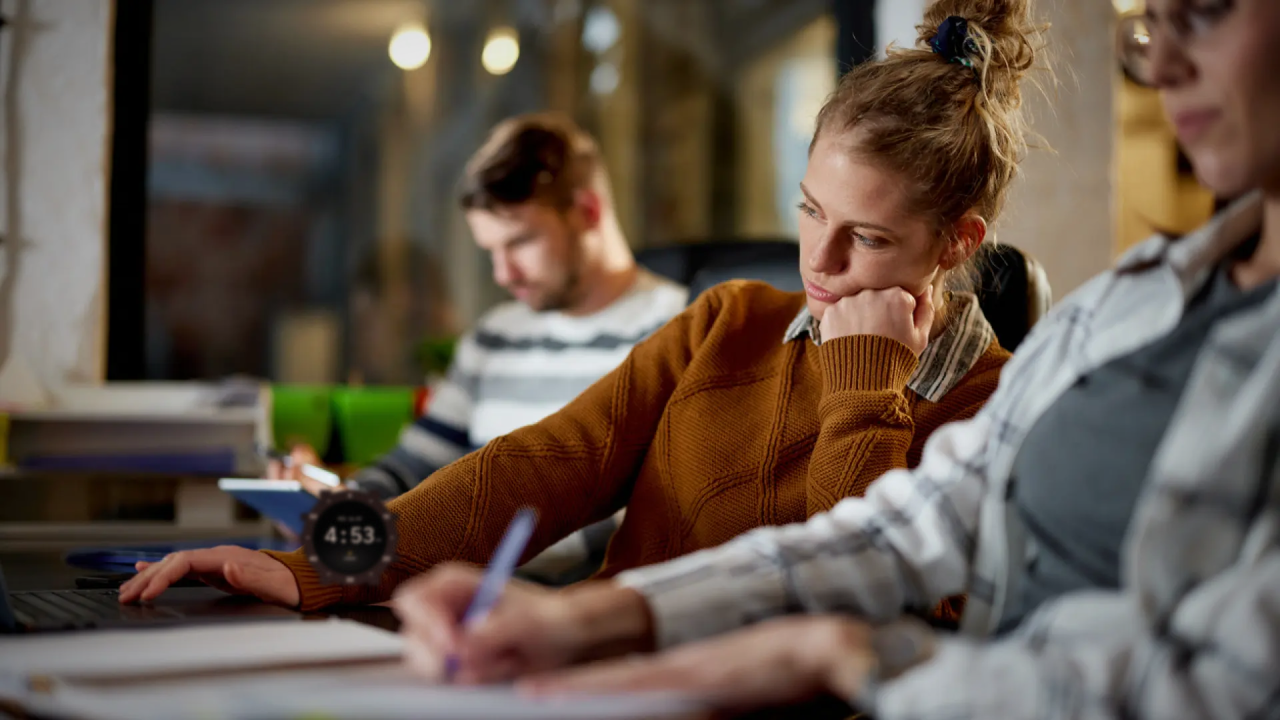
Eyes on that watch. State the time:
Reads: 4:53
